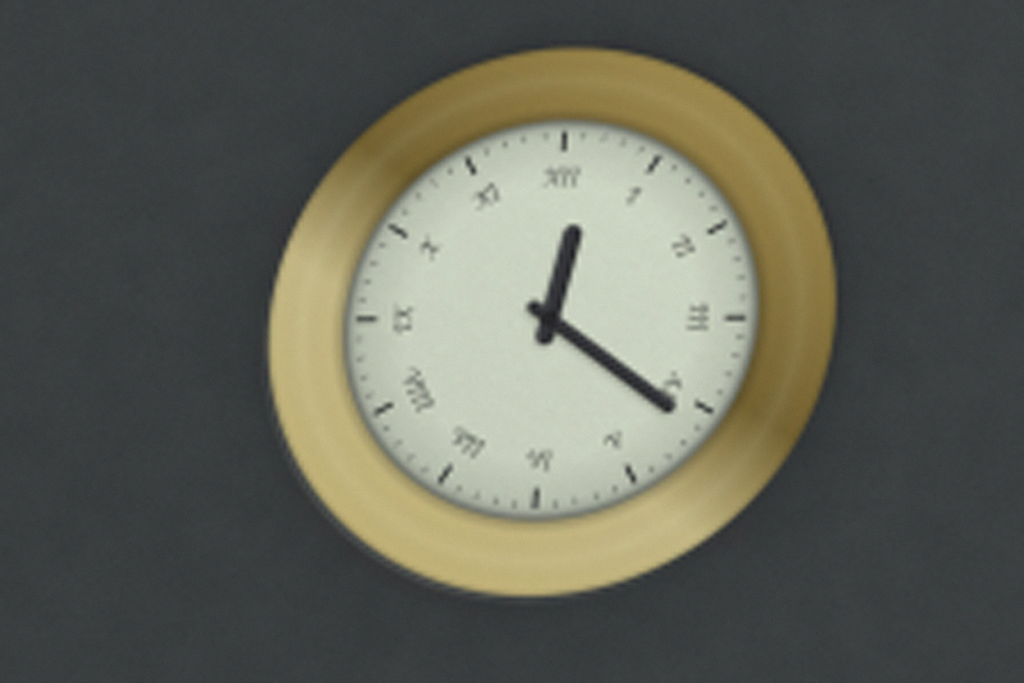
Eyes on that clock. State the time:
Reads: 12:21
